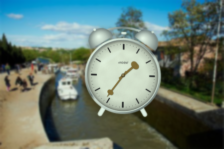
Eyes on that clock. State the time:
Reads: 1:36
